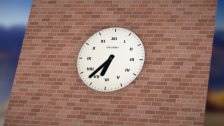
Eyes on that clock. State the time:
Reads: 6:37
